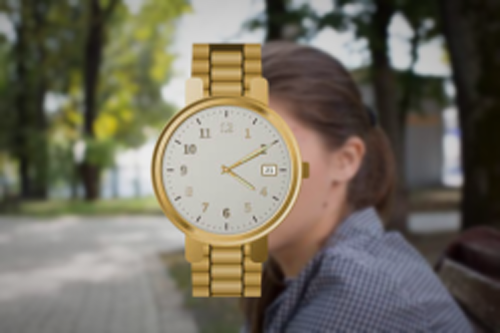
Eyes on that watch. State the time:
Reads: 4:10
